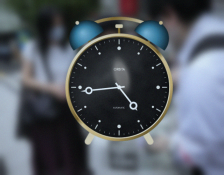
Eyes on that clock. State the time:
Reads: 4:44
